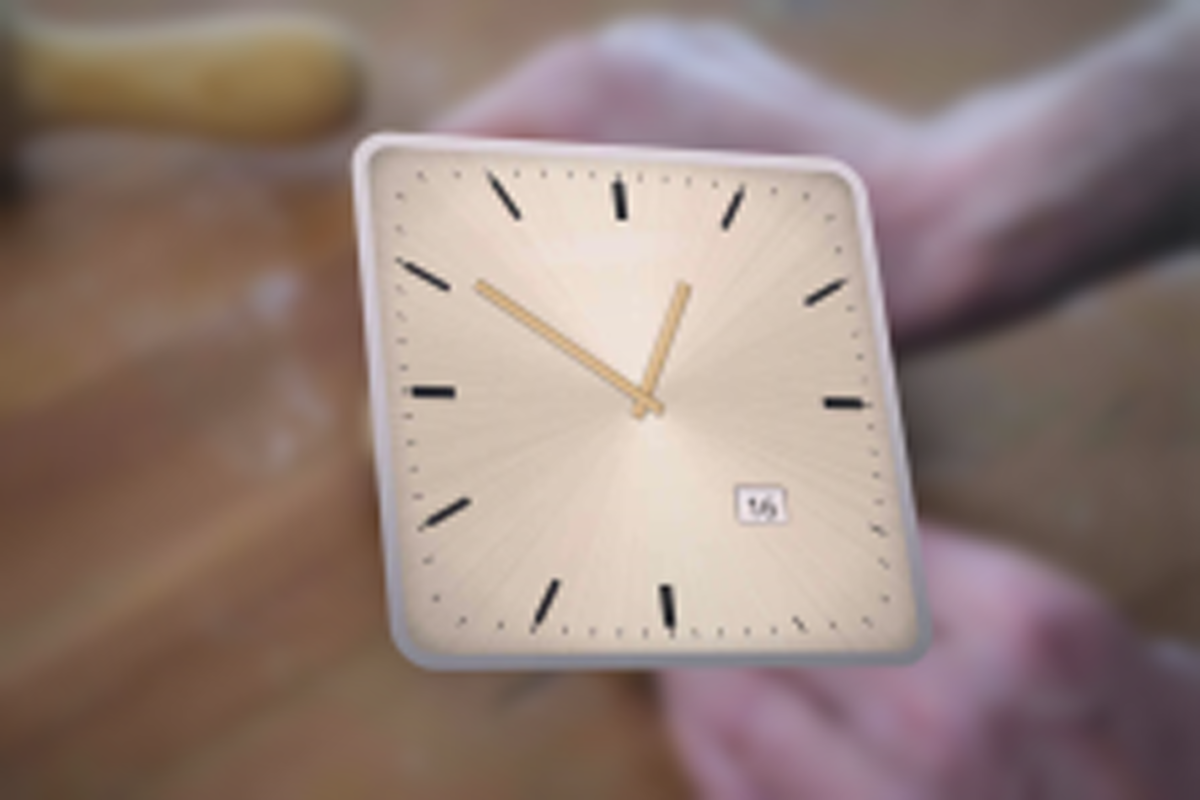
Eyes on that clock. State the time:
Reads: 12:51
